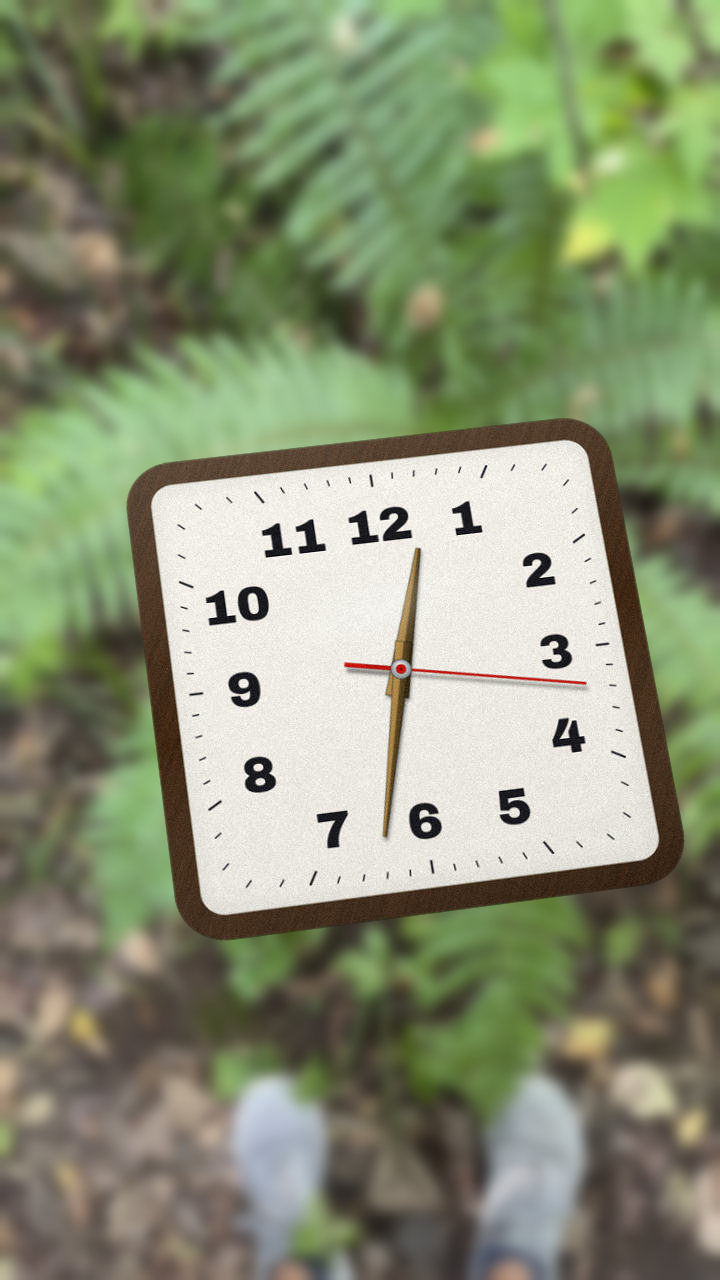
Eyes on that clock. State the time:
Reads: 12:32:17
